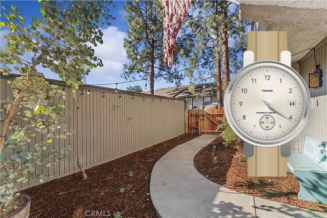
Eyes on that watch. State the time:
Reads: 4:21
